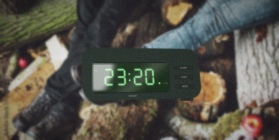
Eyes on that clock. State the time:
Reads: 23:20
